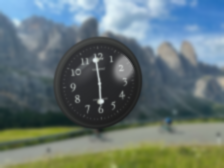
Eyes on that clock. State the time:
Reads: 5:59
